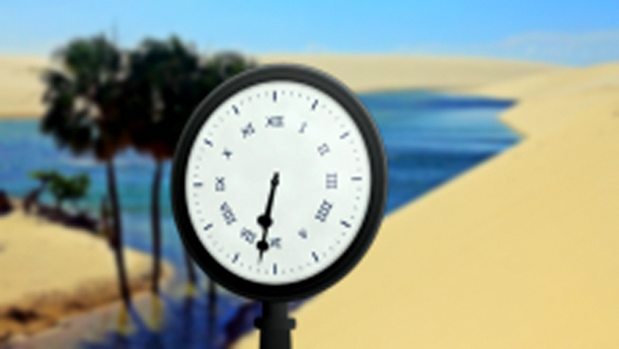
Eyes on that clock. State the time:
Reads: 6:32
